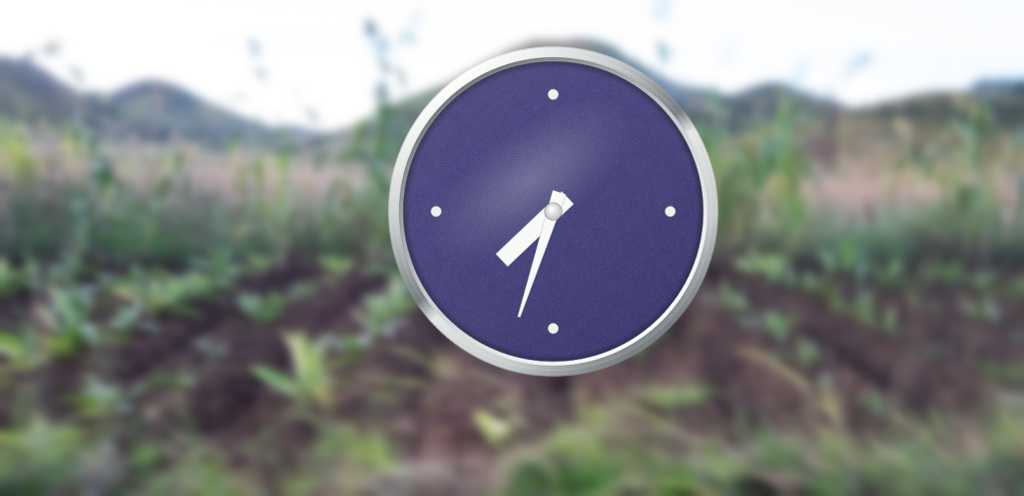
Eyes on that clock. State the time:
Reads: 7:33
